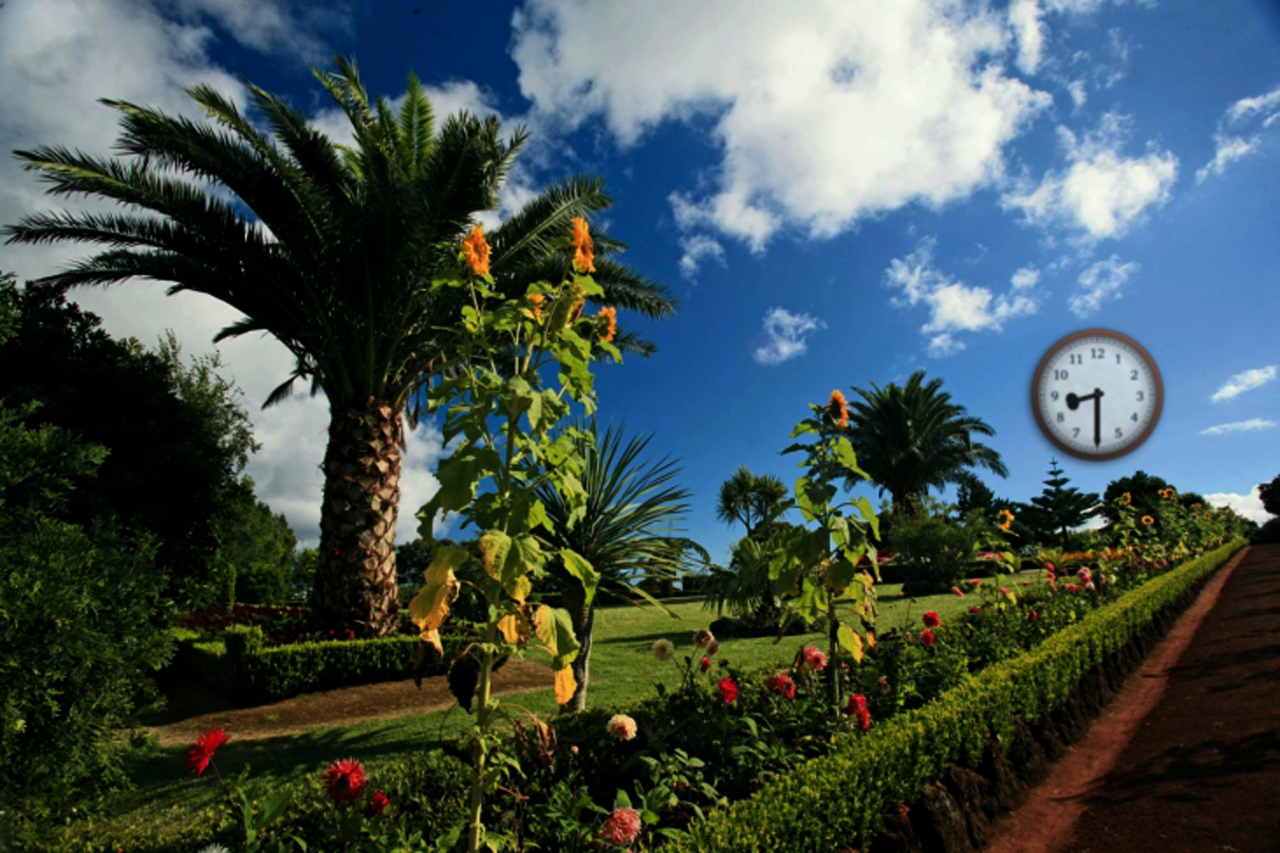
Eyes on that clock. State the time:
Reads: 8:30
